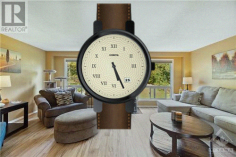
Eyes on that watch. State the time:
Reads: 5:26
